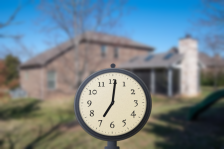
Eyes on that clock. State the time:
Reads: 7:01
